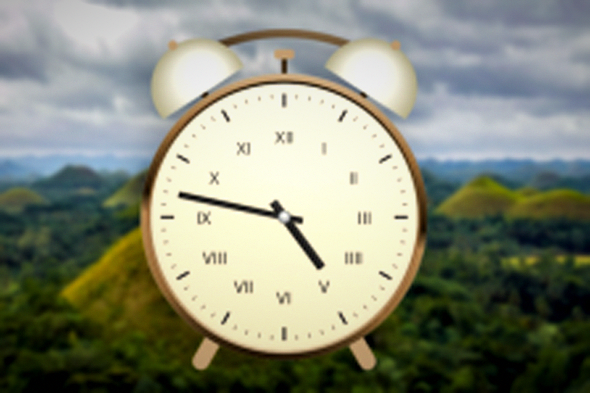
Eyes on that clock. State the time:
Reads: 4:47
